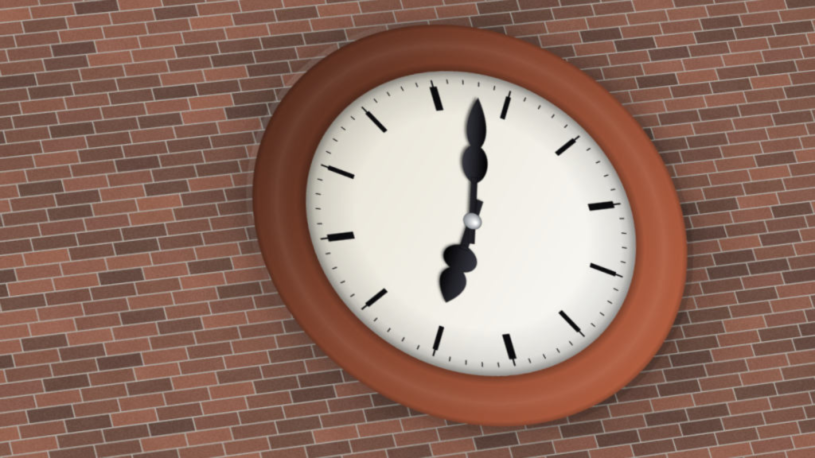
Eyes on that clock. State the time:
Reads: 7:03
